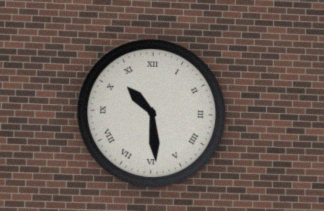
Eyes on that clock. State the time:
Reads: 10:29
